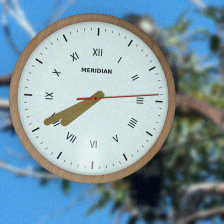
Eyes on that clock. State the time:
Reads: 7:40:14
